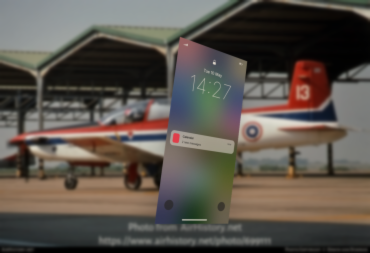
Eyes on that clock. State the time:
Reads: 14:27
